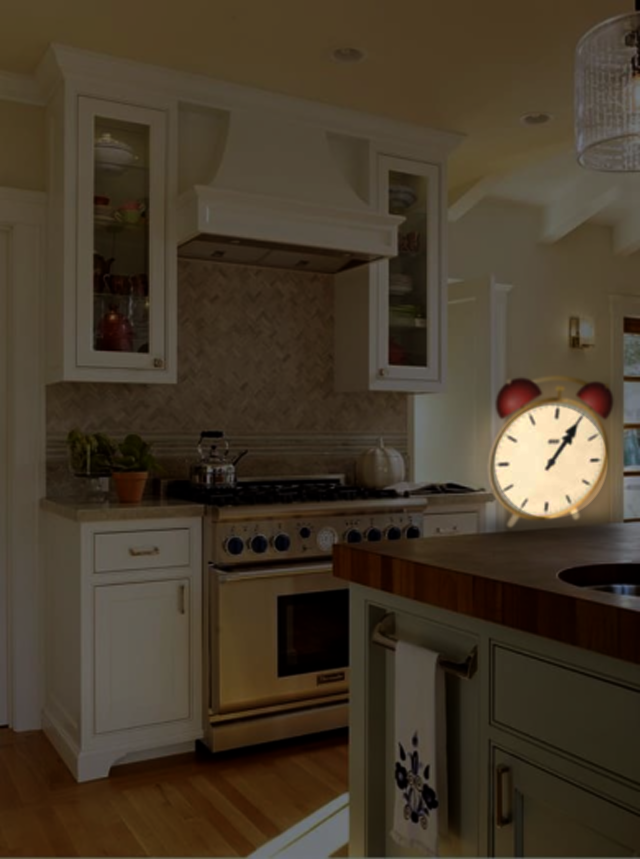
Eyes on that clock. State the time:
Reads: 1:05
